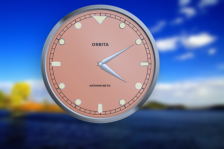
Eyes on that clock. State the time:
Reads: 4:10
